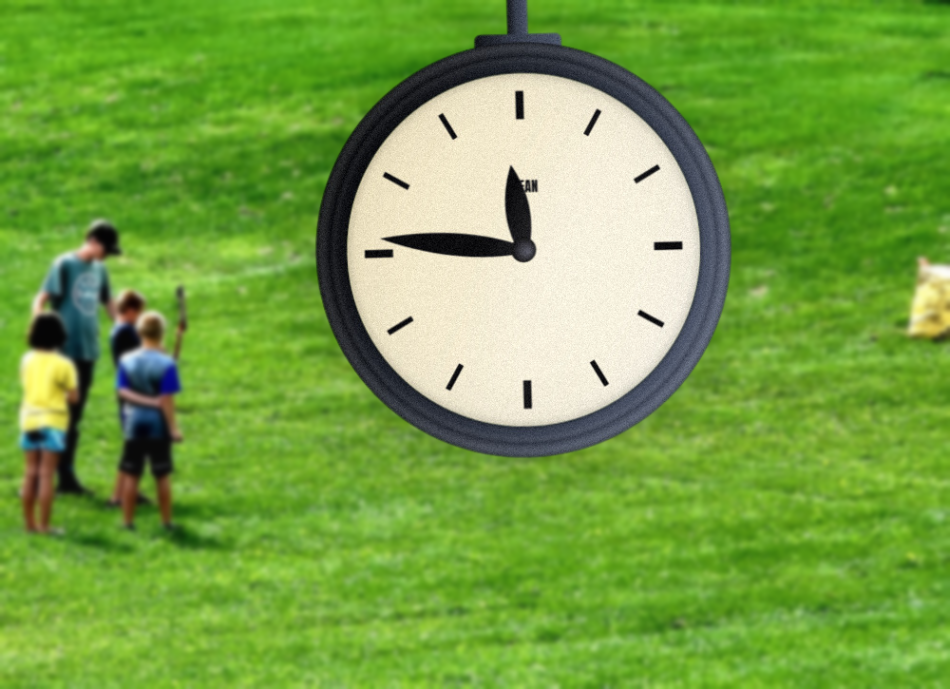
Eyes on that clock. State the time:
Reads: 11:46
